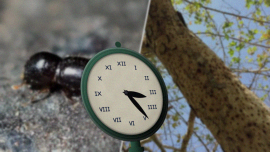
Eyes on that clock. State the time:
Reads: 3:24
